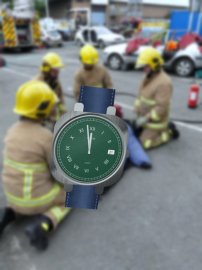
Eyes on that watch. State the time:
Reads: 11:58
